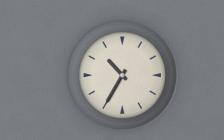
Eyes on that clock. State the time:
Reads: 10:35
